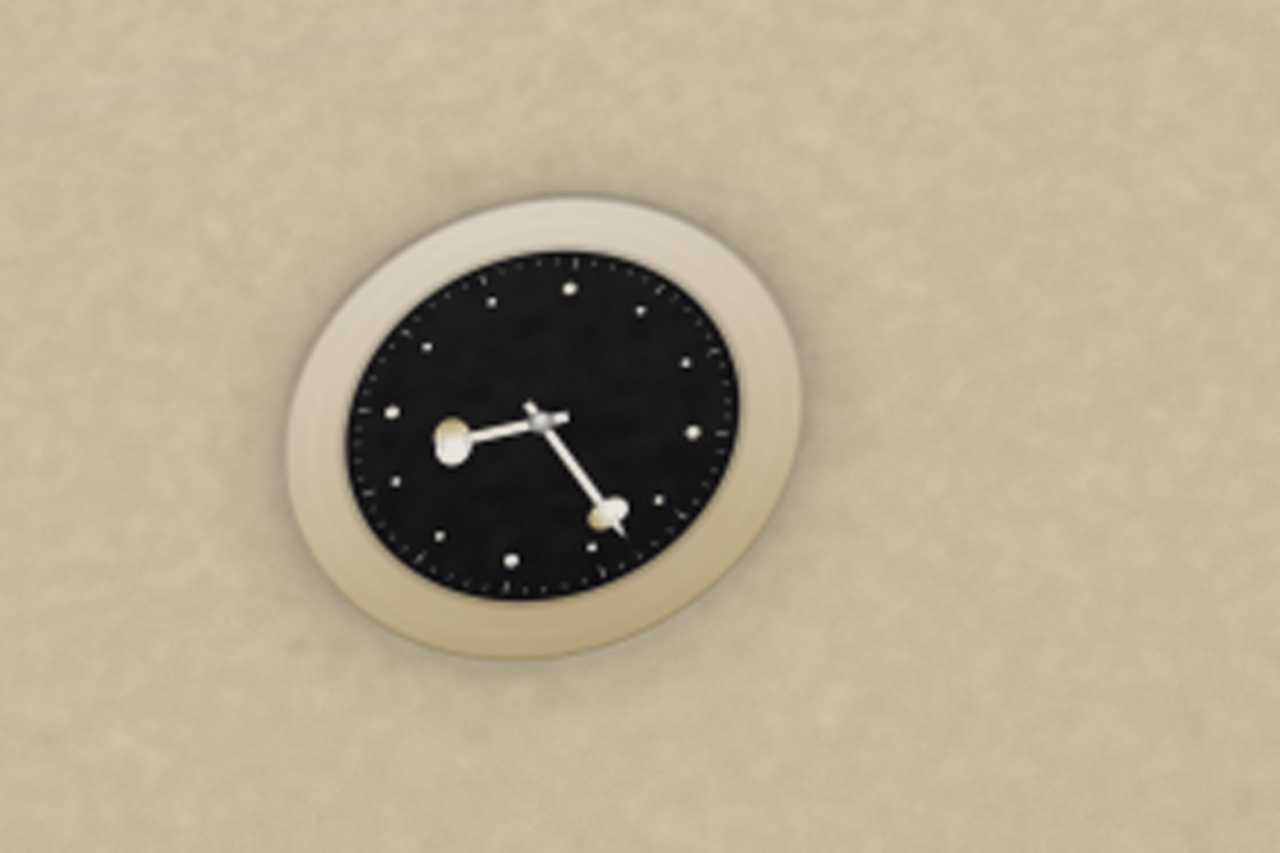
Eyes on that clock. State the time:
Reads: 8:23
